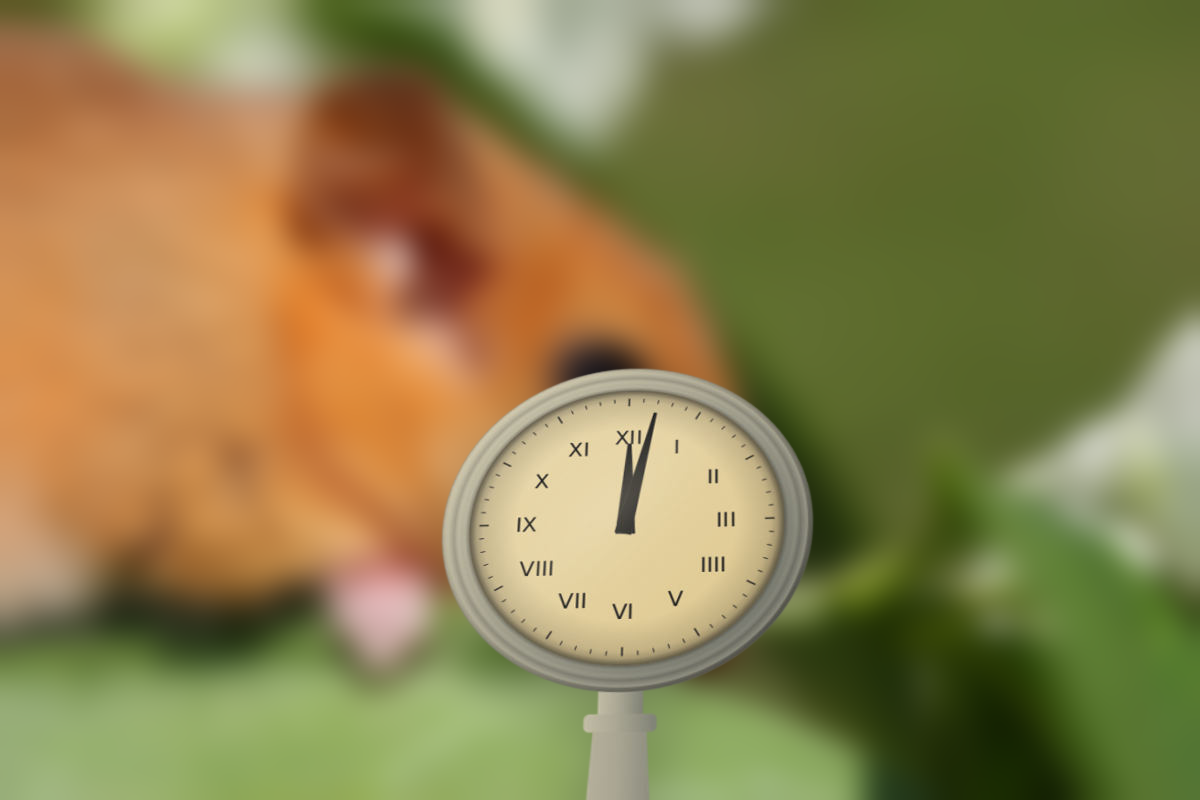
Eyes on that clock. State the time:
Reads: 12:02
